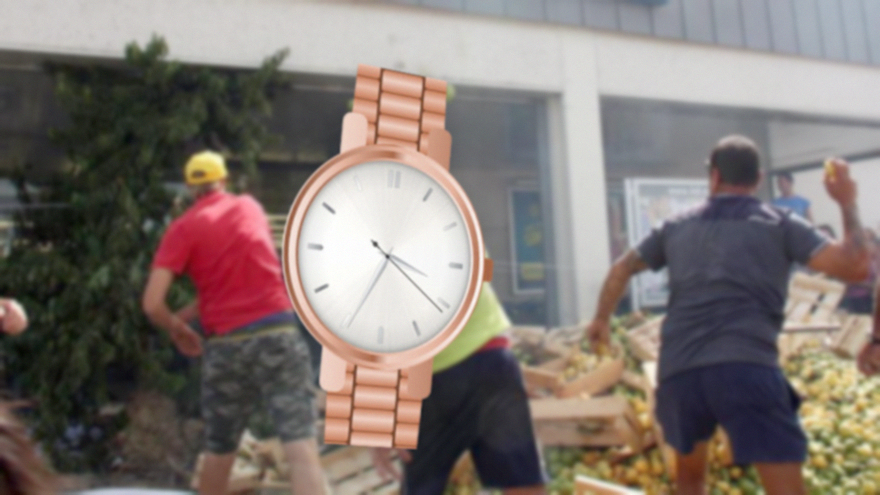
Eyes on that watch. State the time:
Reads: 3:34:21
